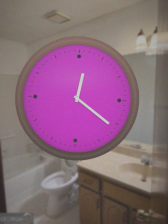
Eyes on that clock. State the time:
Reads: 12:21
